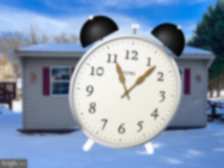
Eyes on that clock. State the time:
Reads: 11:07
